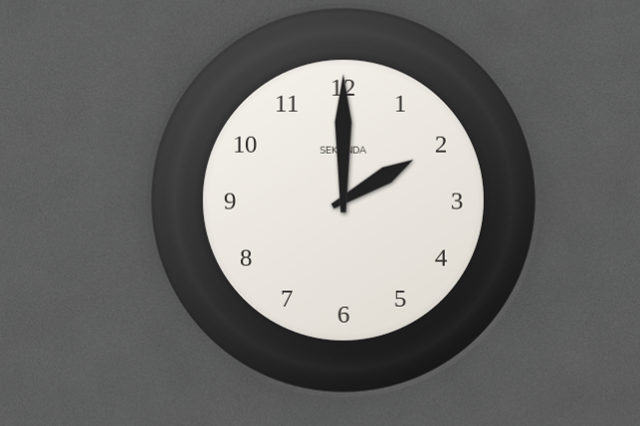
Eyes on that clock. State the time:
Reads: 2:00
